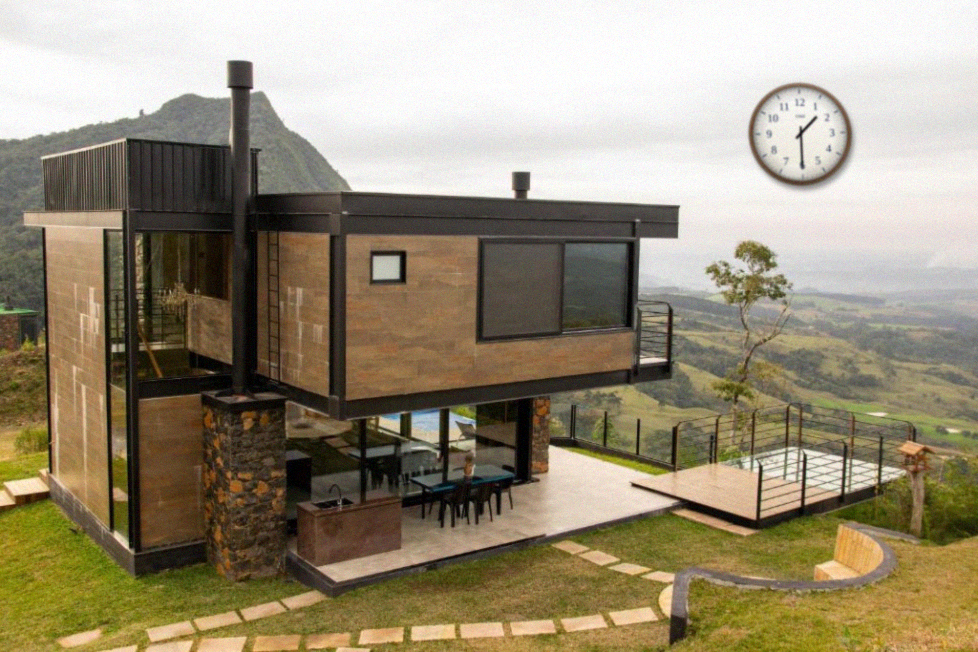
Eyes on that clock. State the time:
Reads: 1:30
